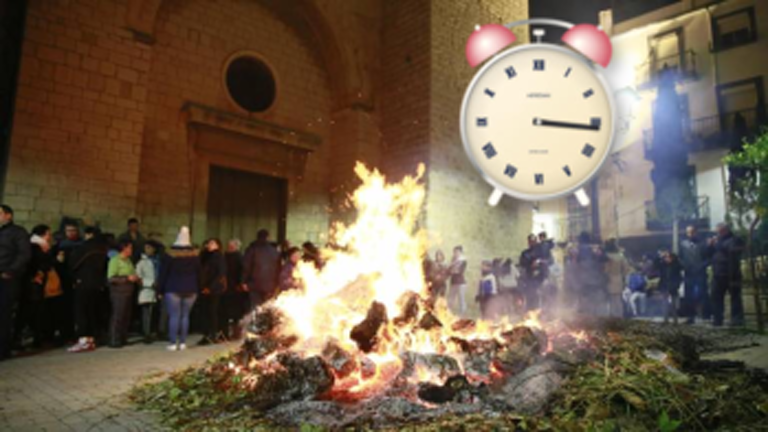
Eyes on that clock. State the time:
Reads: 3:16
